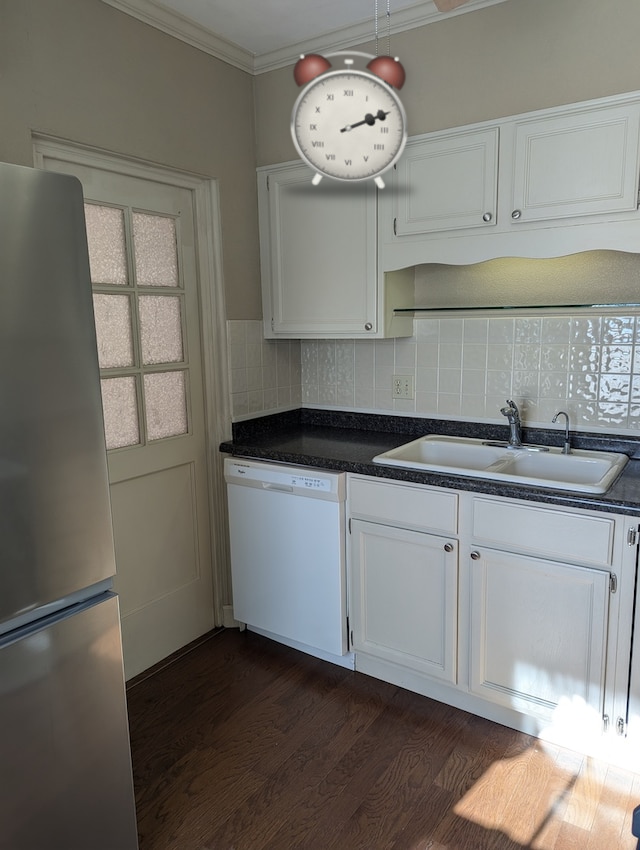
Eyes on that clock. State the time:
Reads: 2:11
